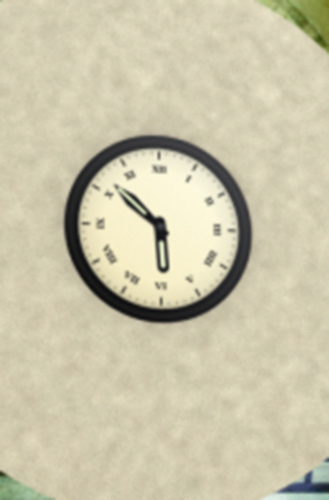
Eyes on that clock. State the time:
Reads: 5:52
